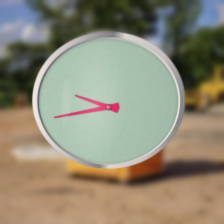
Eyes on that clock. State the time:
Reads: 9:43
